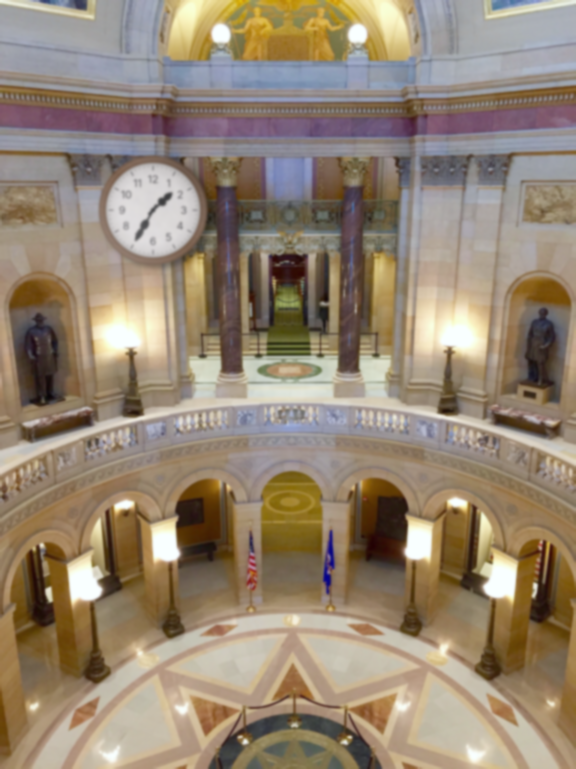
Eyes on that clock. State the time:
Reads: 1:35
